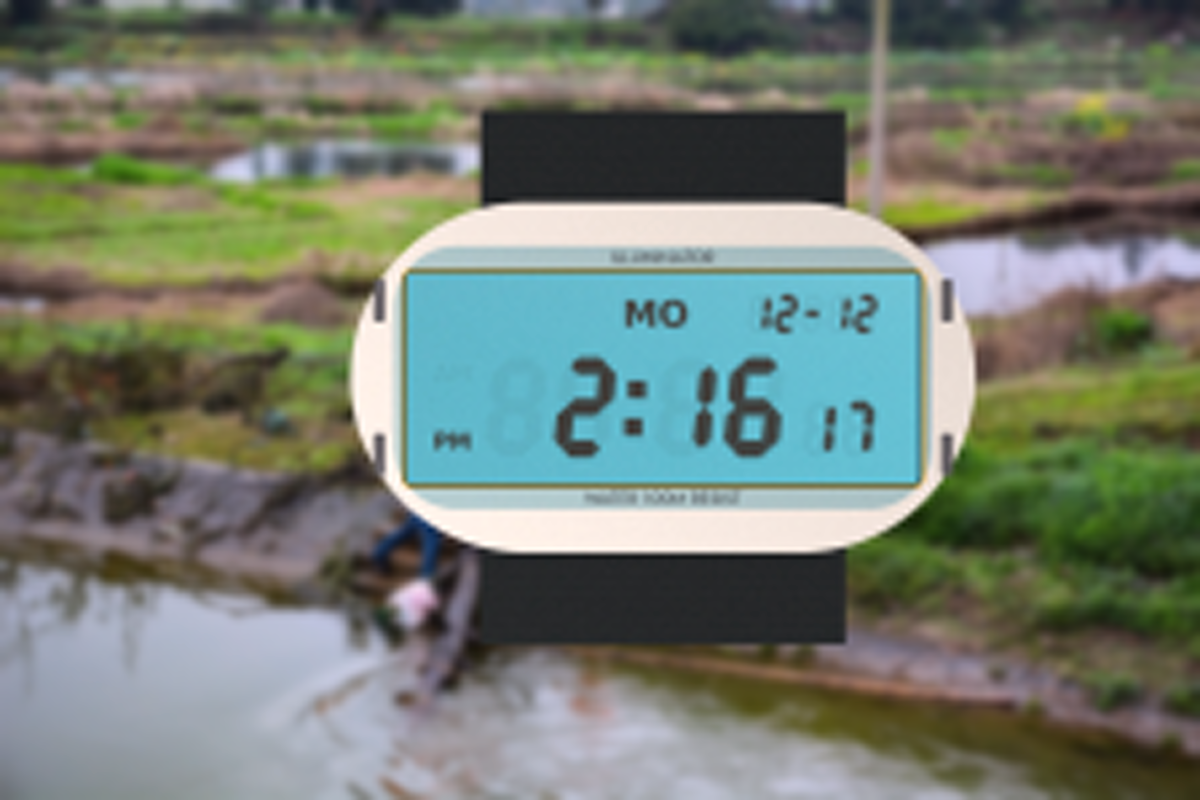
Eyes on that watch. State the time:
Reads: 2:16:17
